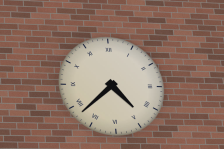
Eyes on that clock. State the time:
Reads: 4:38
